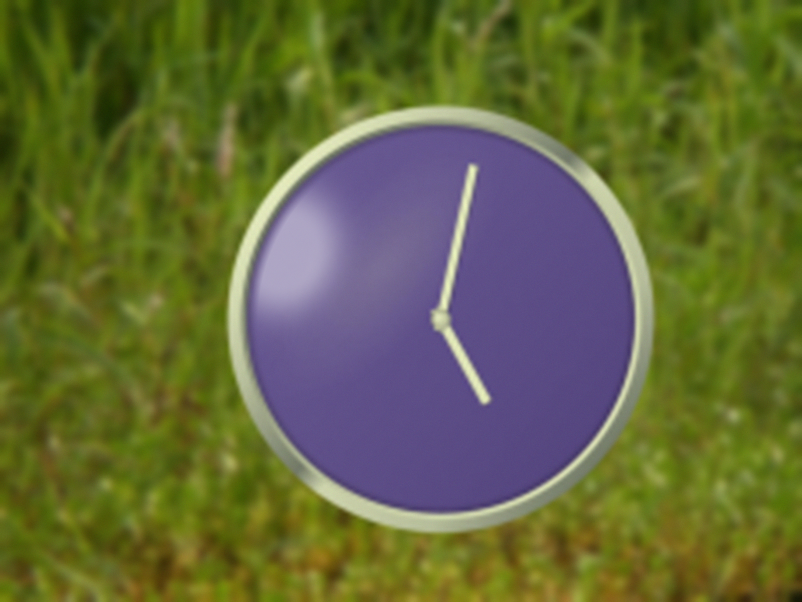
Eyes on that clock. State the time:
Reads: 5:02
